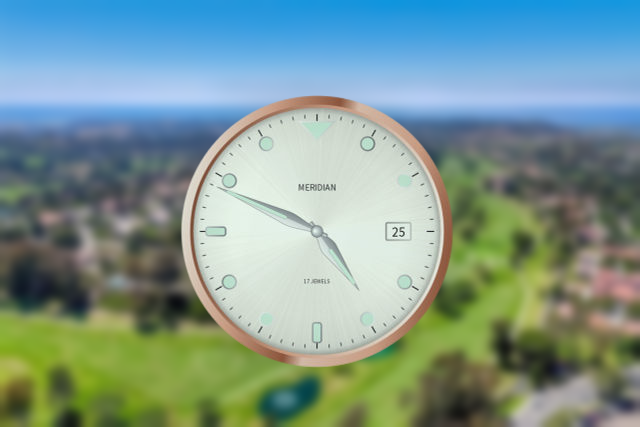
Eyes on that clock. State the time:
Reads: 4:49
